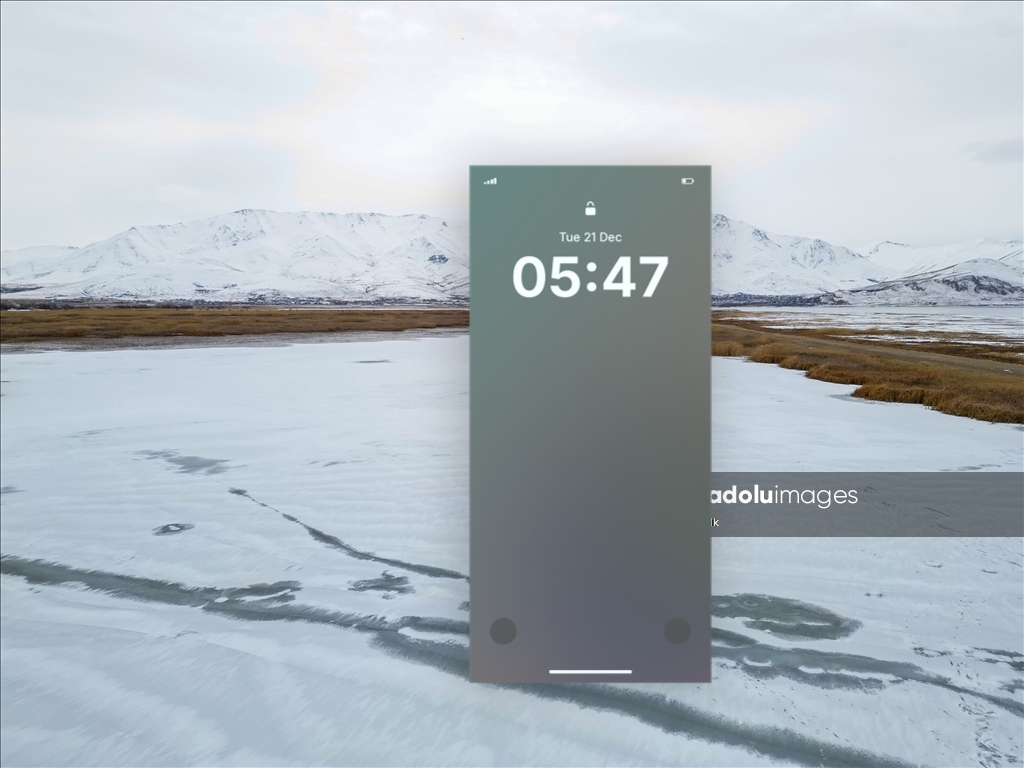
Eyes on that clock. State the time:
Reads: 5:47
